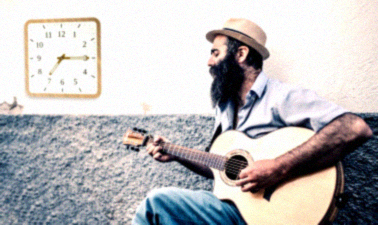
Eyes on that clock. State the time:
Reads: 7:15
